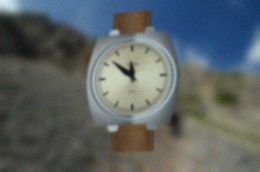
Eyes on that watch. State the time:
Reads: 11:52
